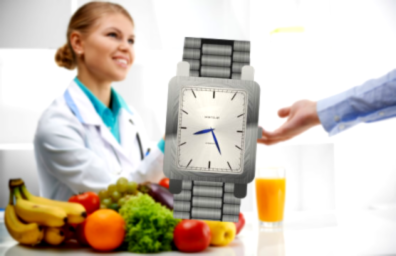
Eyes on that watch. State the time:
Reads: 8:26
